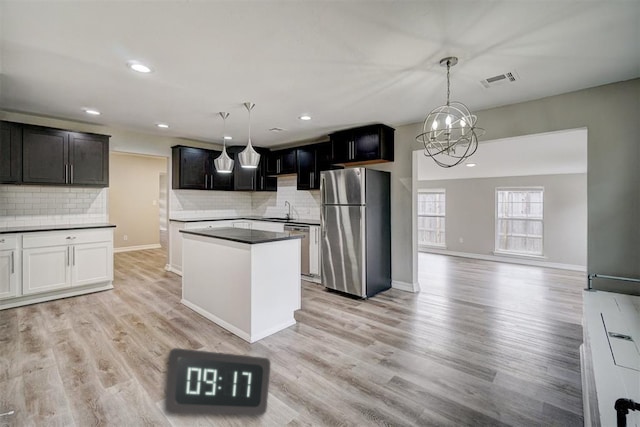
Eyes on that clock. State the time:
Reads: 9:17
